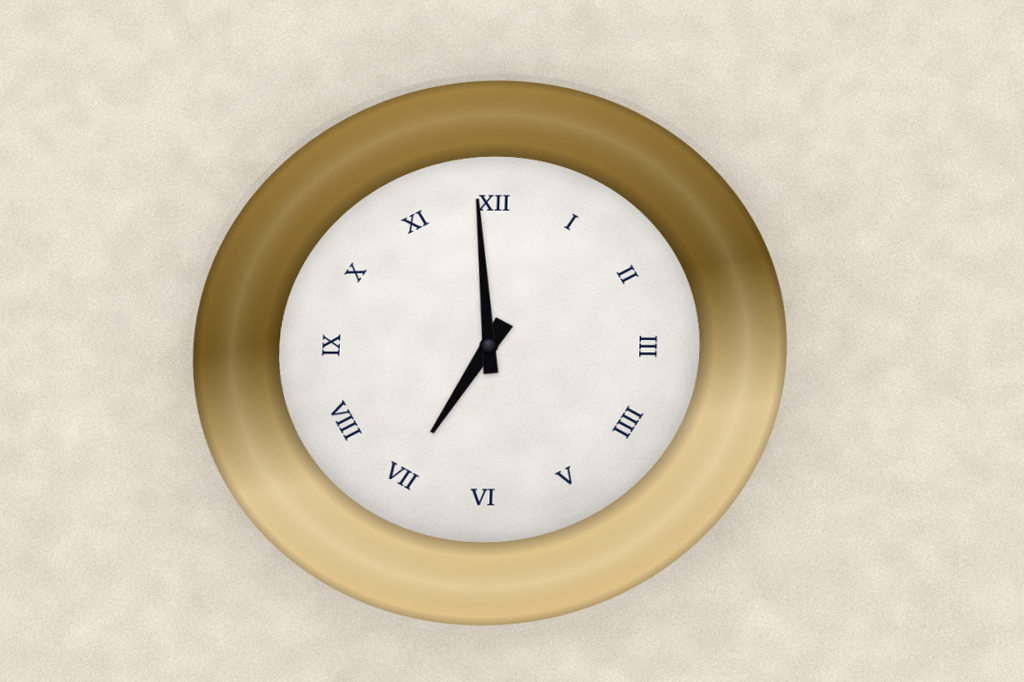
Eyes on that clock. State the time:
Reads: 6:59
